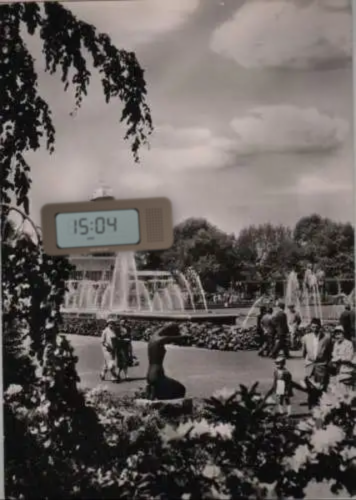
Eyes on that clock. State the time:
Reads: 15:04
